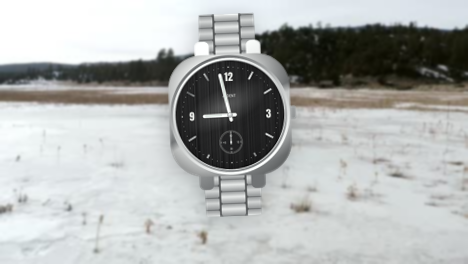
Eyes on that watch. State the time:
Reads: 8:58
